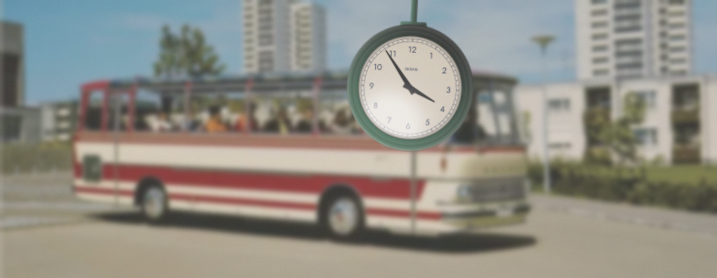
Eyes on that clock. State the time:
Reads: 3:54
